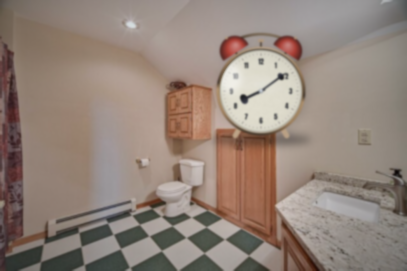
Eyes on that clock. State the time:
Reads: 8:09
